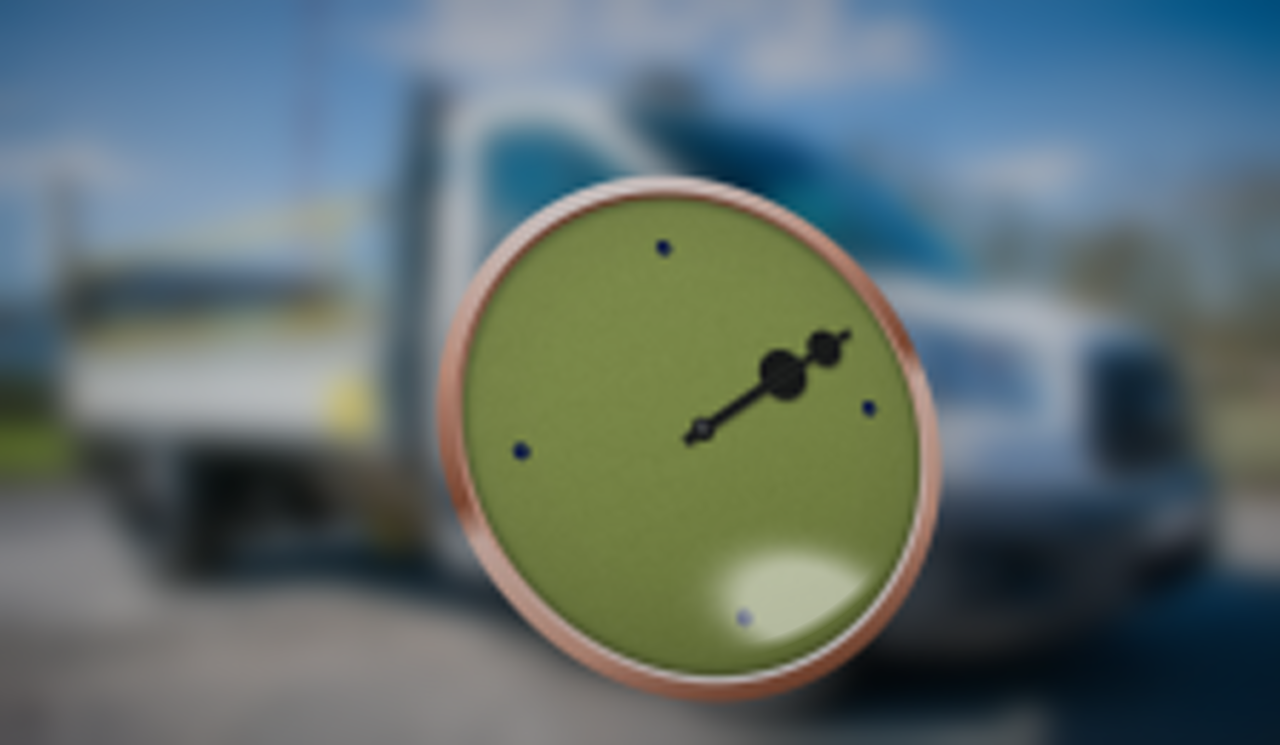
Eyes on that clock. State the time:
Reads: 2:11
